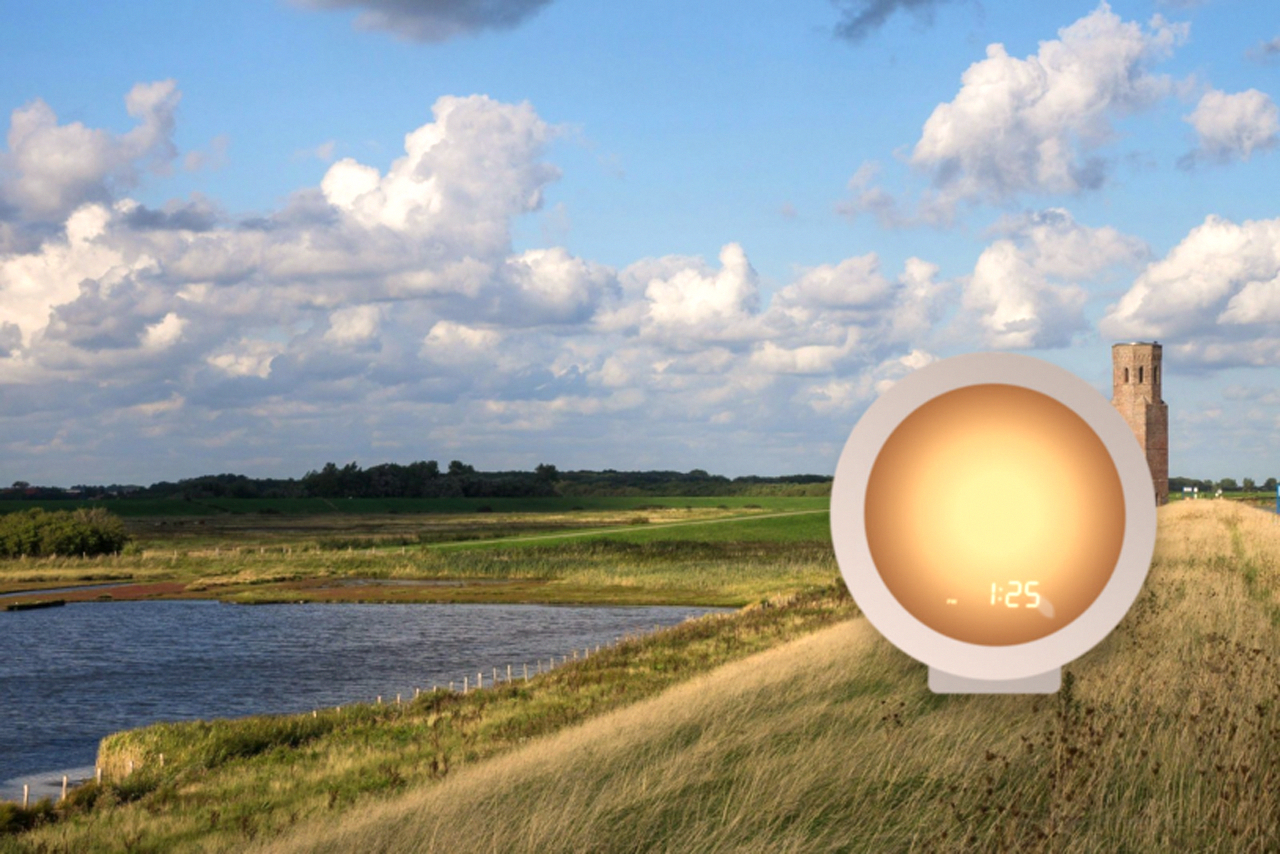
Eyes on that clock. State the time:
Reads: 1:25
